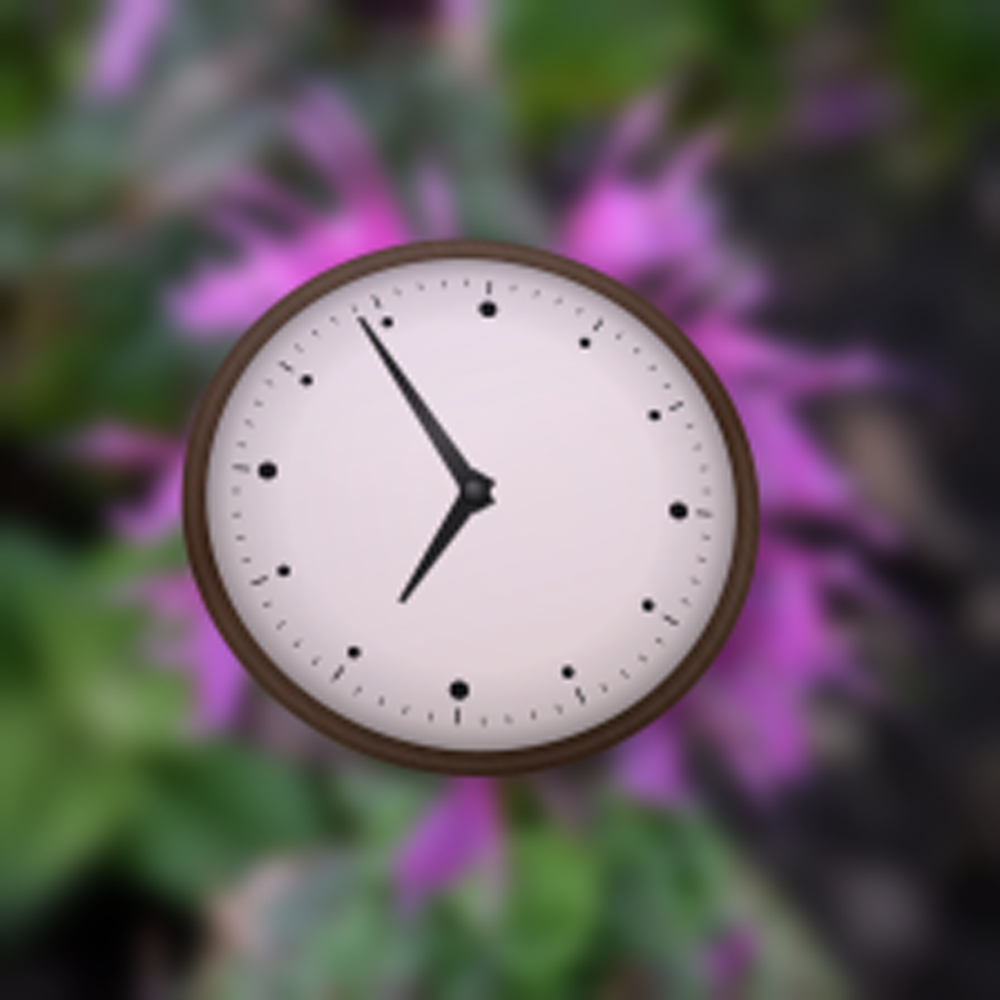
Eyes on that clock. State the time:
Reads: 6:54
